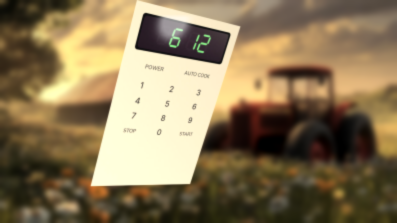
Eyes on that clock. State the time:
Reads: 6:12
